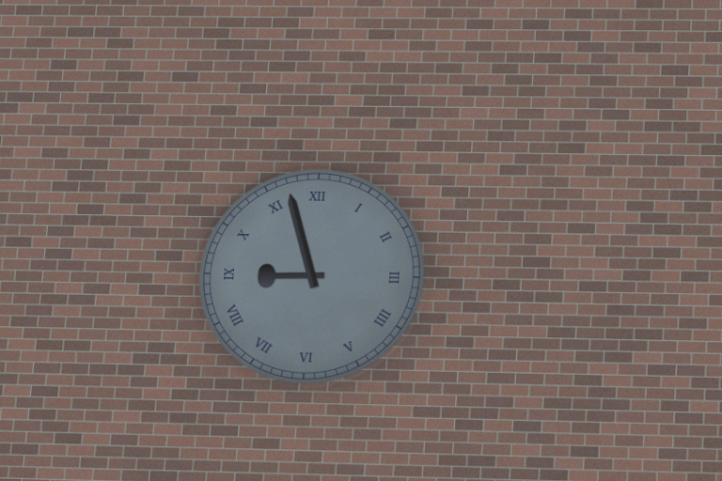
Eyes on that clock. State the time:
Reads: 8:57
